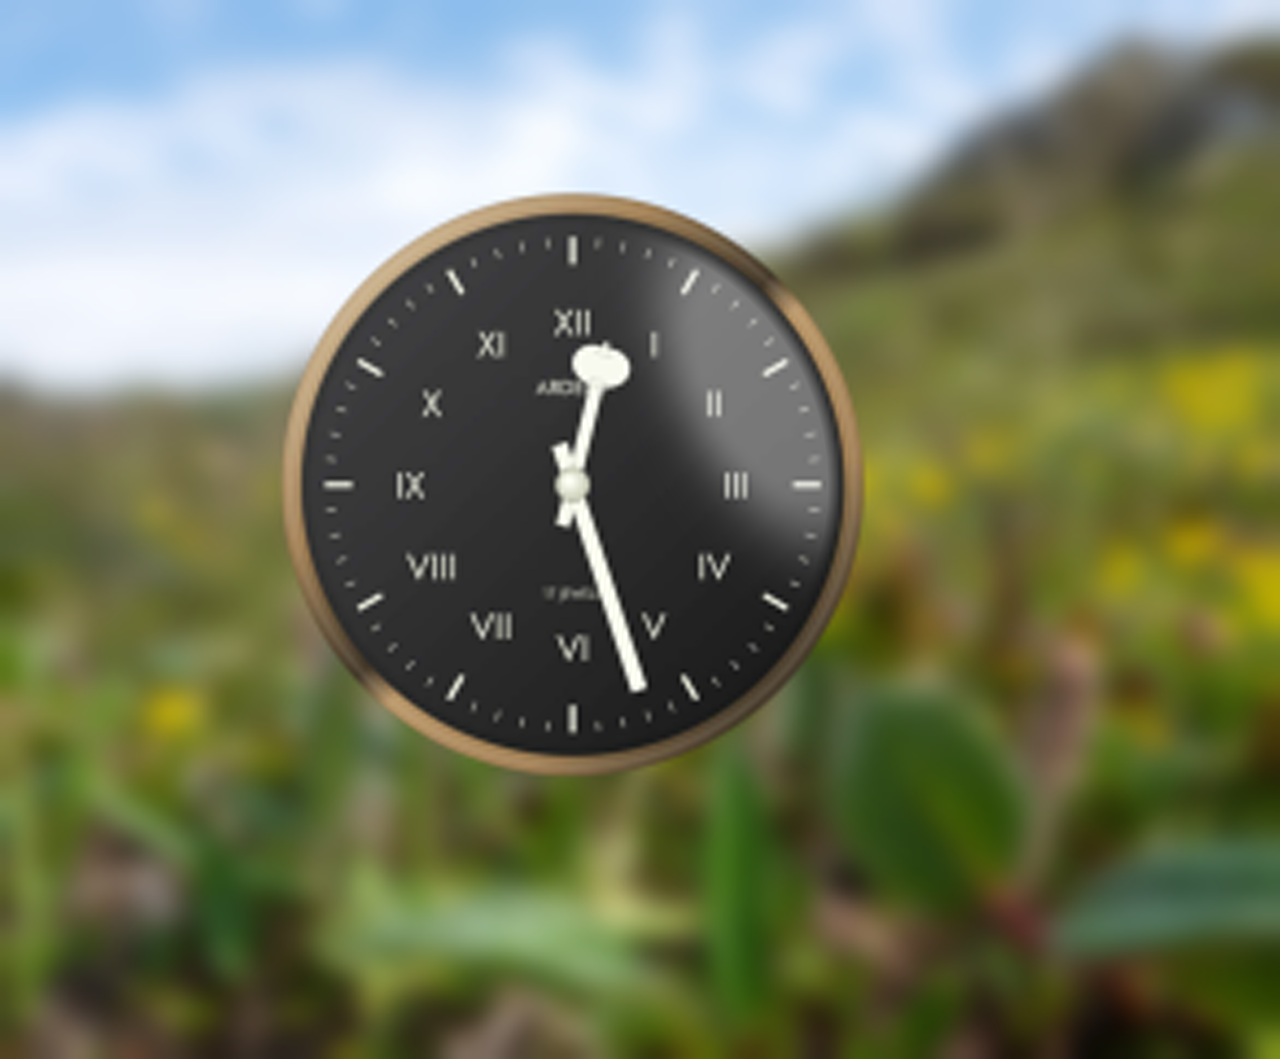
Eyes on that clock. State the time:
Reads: 12:27
